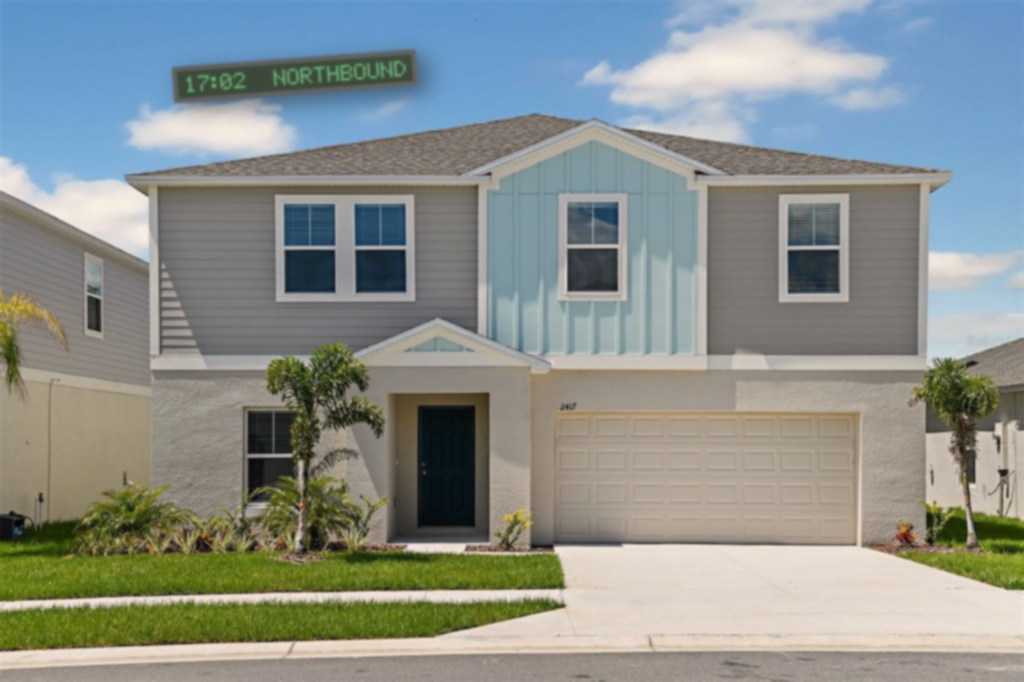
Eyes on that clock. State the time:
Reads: 17:02
